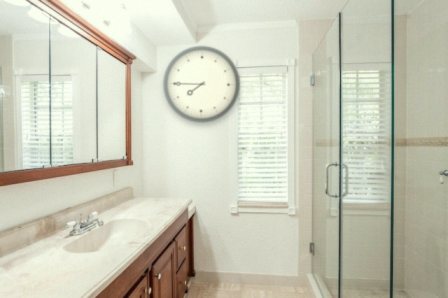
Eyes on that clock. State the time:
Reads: 7:45
